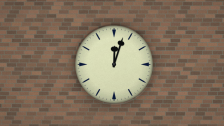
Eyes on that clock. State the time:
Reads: 12:03
